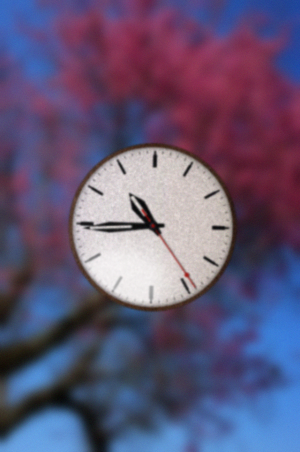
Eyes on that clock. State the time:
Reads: 10:44:24
